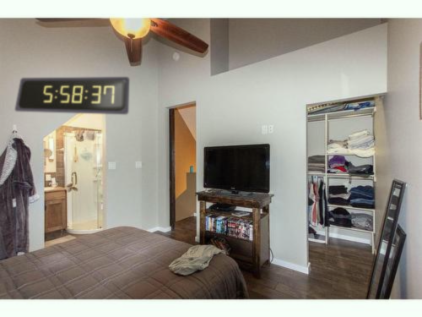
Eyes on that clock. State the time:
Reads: 5:58:37
